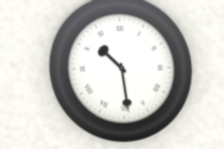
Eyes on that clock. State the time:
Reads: 10:29
